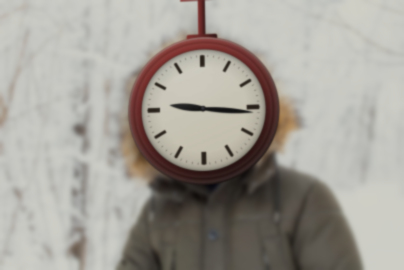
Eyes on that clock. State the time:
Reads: 9:16
